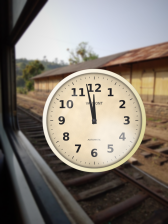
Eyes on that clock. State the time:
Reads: 11:58
